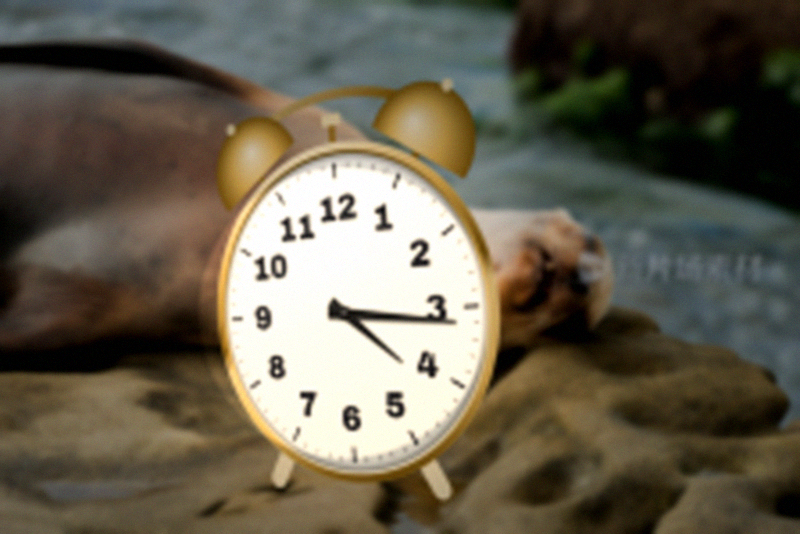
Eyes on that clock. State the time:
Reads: 4:16
